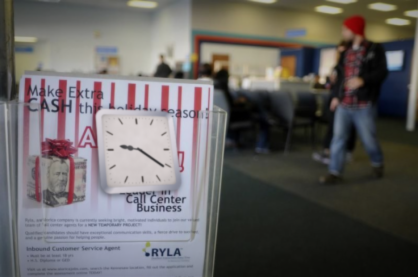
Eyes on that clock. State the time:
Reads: 9:21
